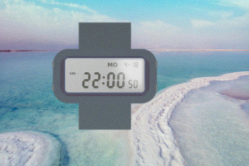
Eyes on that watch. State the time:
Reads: 22:00:50
